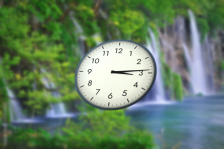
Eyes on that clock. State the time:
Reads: 3:14
